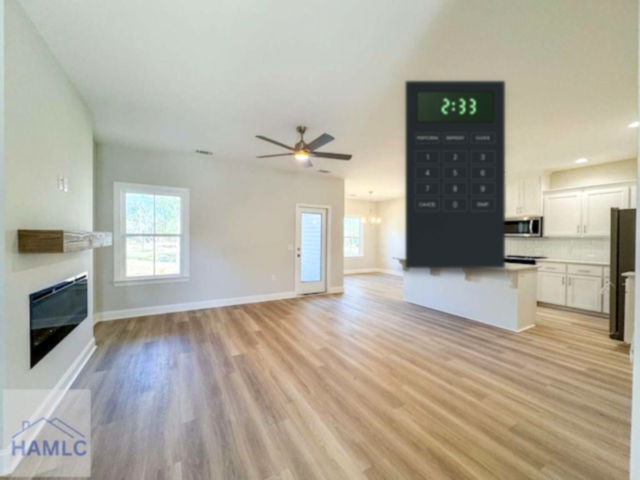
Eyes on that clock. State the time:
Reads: 2:33
